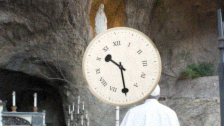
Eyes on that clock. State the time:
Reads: 10:30
